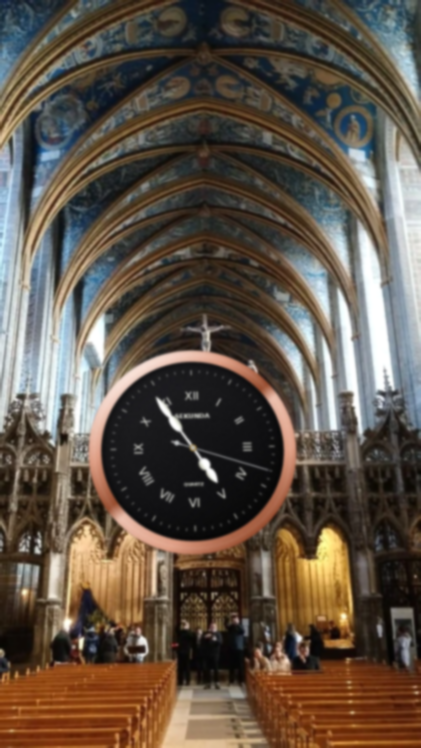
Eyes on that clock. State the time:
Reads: 4:54:18
